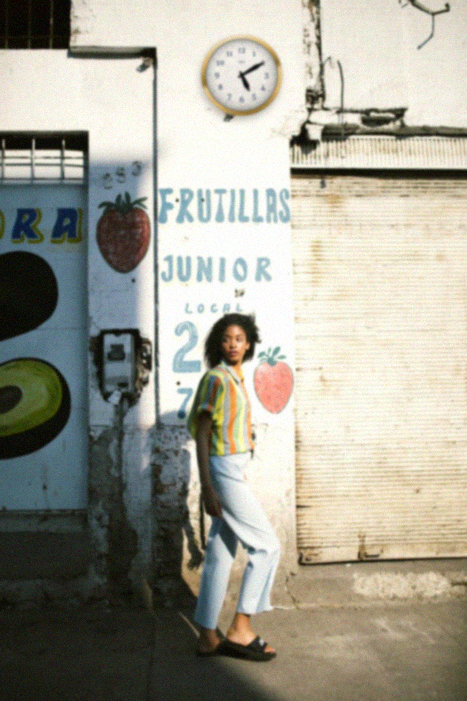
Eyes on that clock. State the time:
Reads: 5:10
